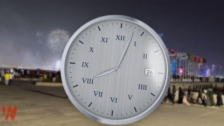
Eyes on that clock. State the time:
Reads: 8:03
